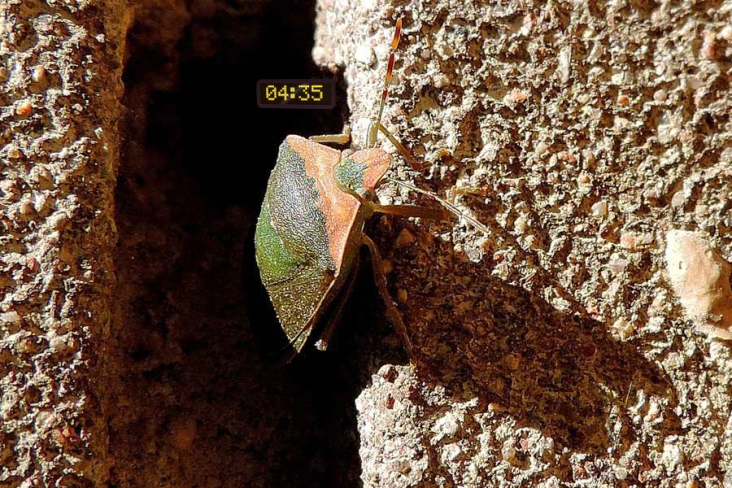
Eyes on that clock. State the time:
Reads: 4:35
